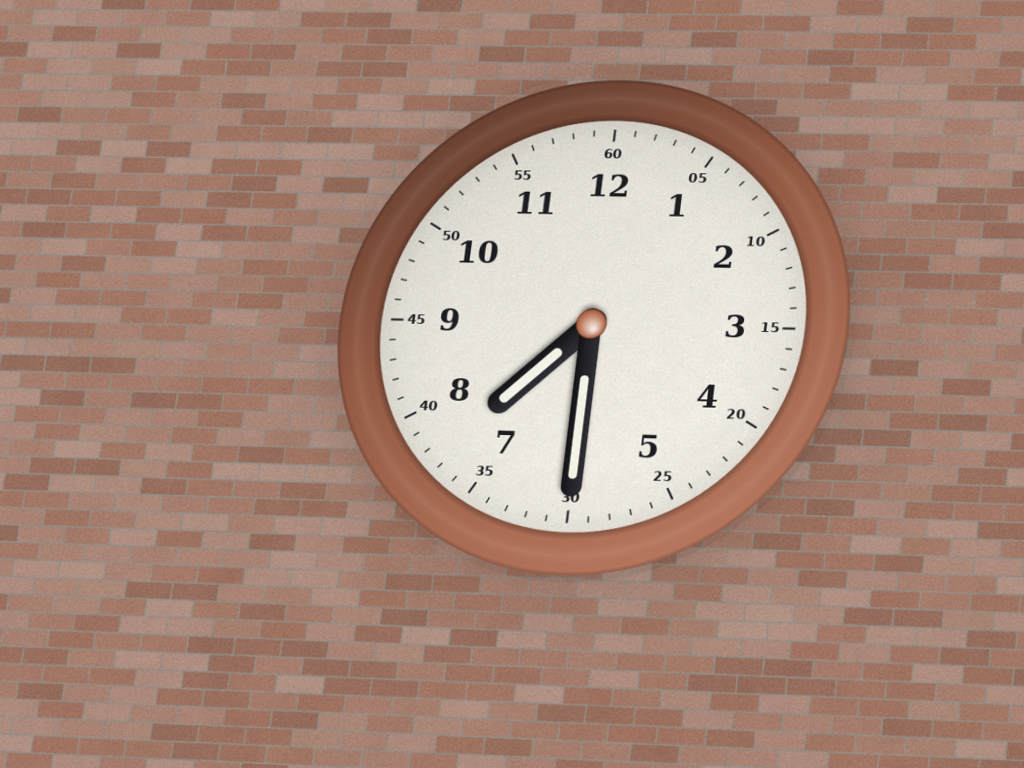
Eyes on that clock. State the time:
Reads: 7:30
